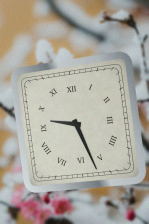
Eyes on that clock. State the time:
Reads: 9:27
